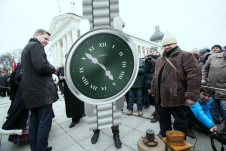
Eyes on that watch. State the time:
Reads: 4:52
